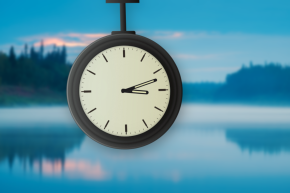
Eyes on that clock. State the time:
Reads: 3:12
